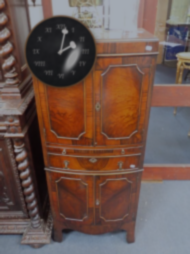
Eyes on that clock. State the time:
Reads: 2:02
